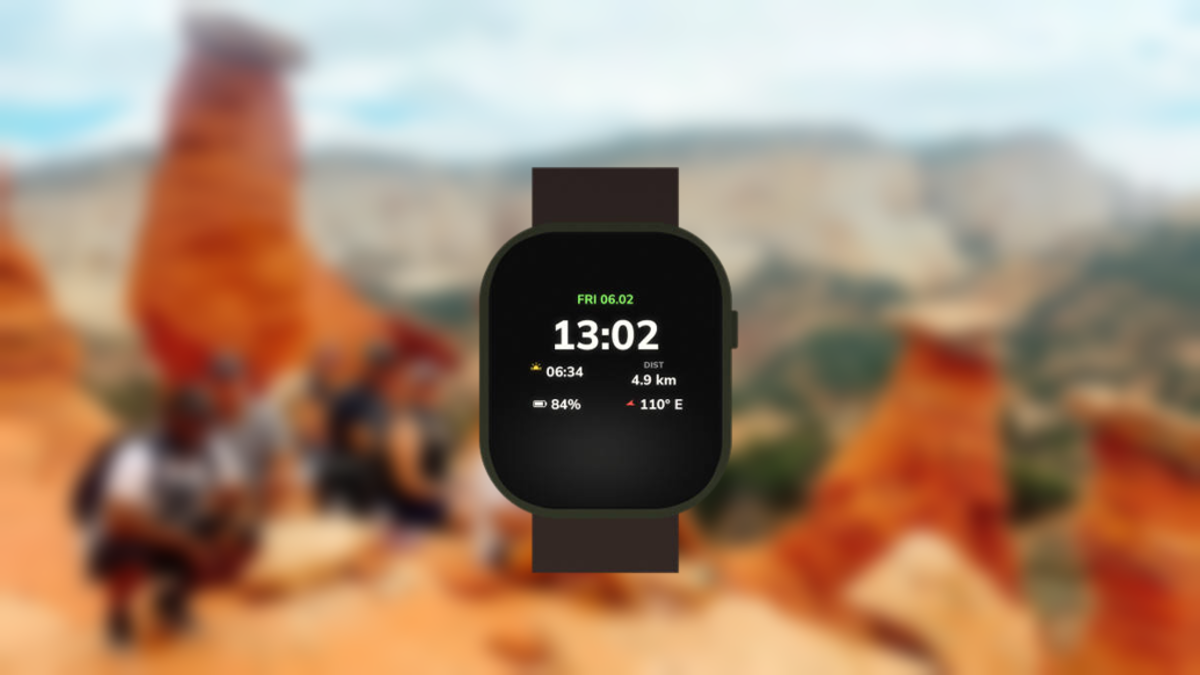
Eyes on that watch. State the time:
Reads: 13:02
